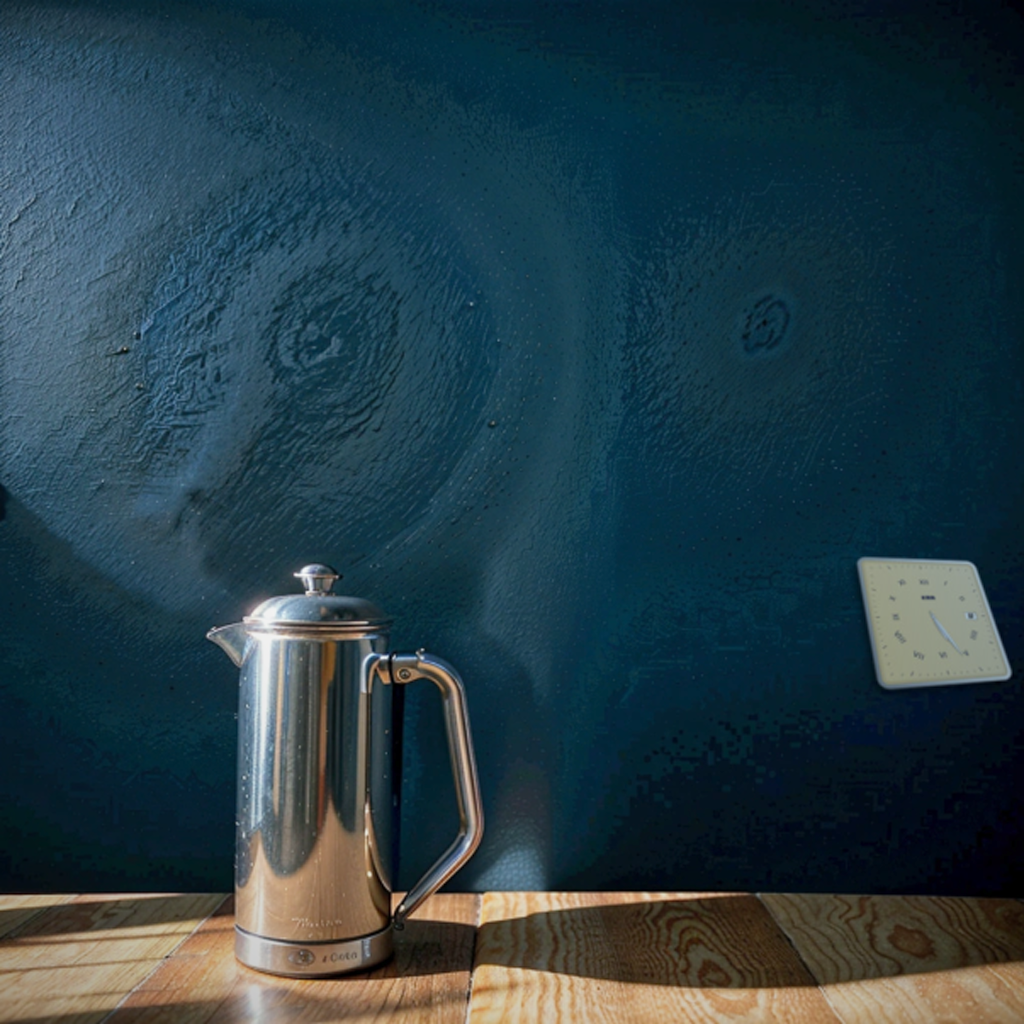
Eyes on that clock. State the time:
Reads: 5:26
